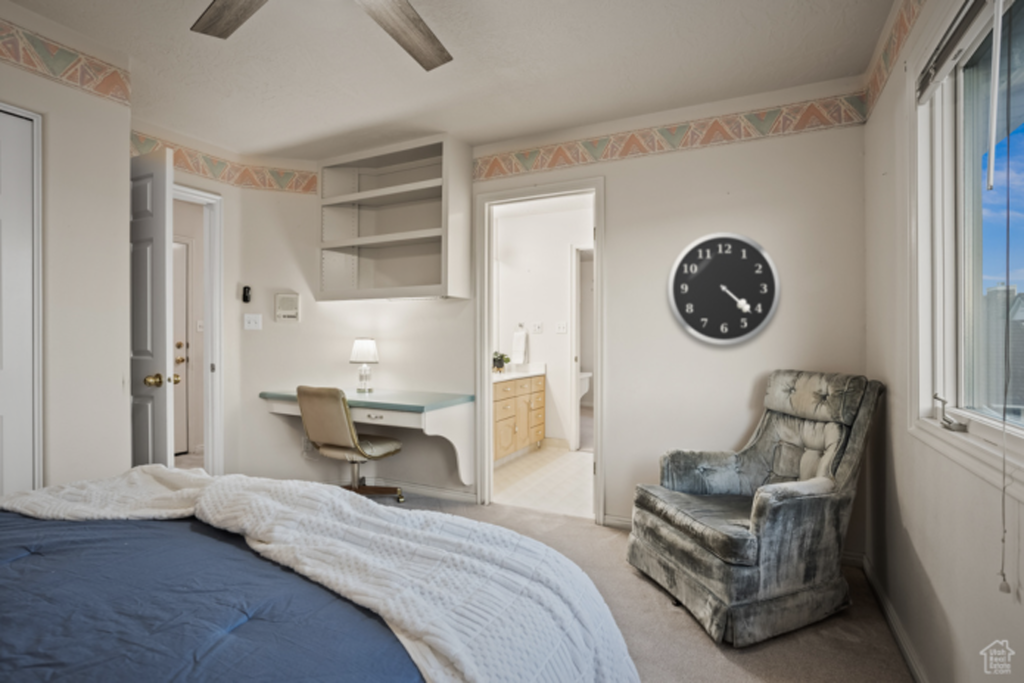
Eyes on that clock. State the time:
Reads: 4:22
